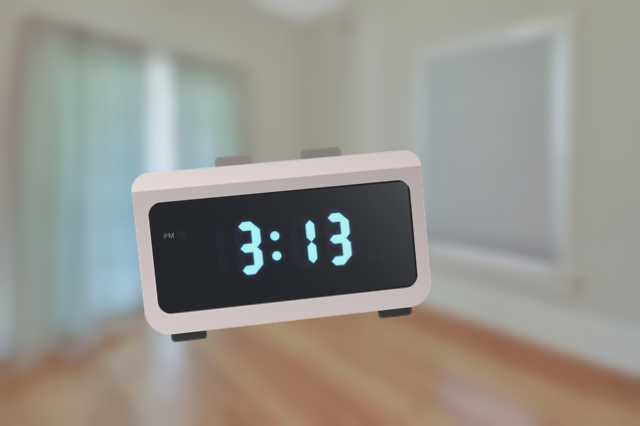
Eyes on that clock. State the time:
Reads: 3:13
